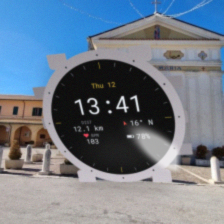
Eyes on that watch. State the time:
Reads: 13:41
